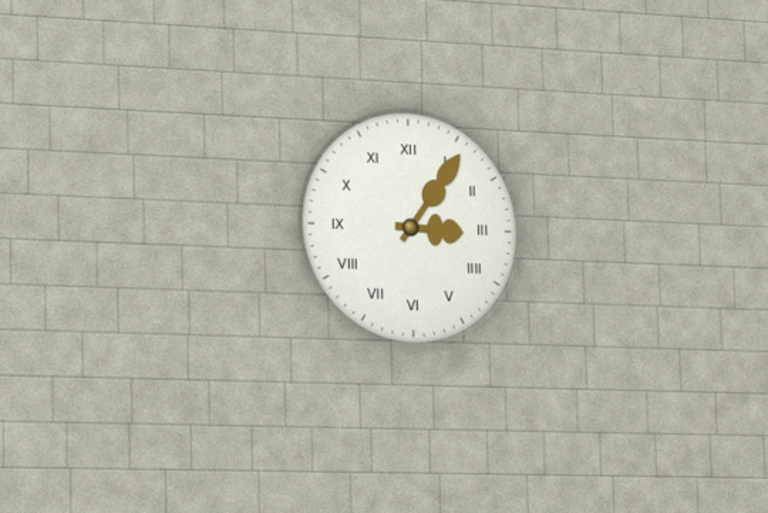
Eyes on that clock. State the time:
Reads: 3:06
